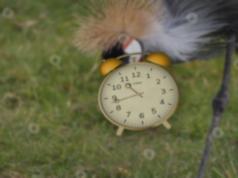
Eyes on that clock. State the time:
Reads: 10:43
